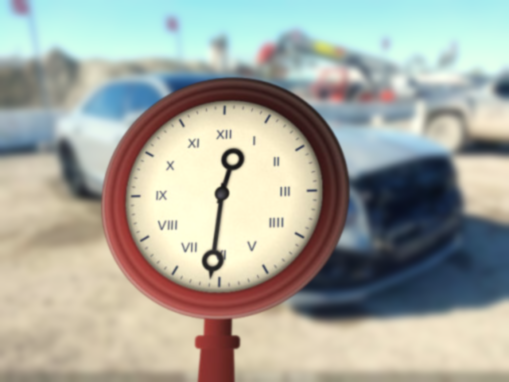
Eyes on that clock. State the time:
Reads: 12:31
